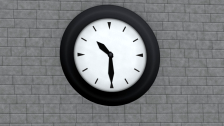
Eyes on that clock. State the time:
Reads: 10:30
